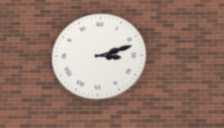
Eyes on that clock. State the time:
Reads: 3:12
